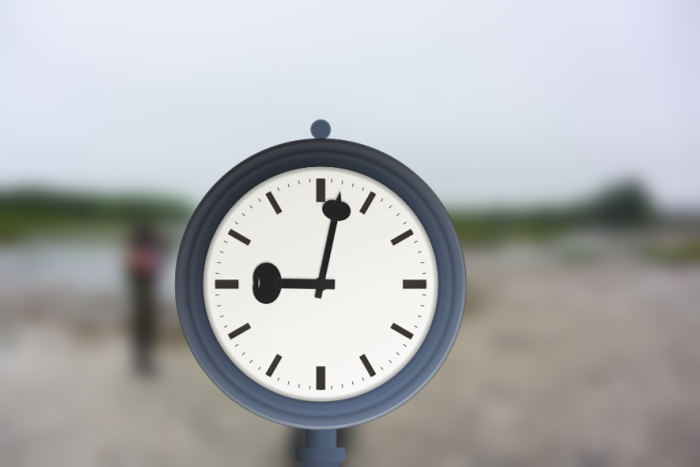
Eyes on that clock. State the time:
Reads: 9:02
